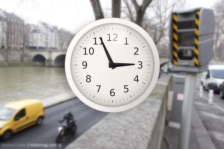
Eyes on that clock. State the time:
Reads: 2:56
